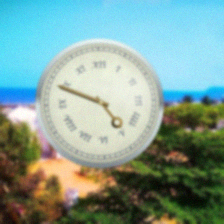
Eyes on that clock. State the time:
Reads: 4:49
